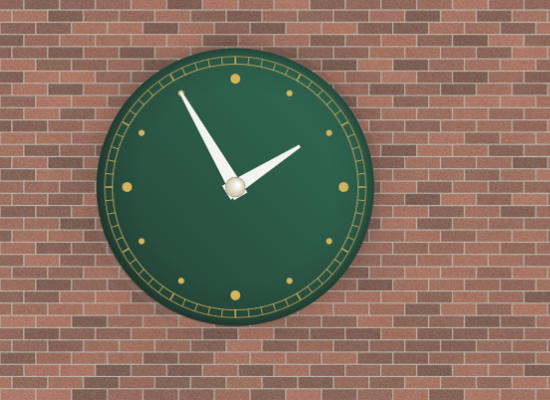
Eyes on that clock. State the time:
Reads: 1:55
